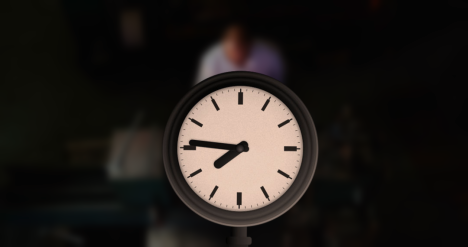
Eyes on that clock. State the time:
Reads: 7:46
